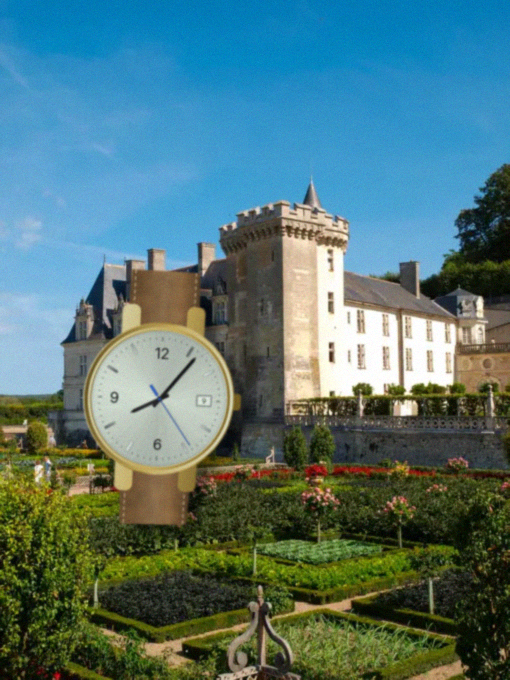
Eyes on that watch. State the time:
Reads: 8:06:24
